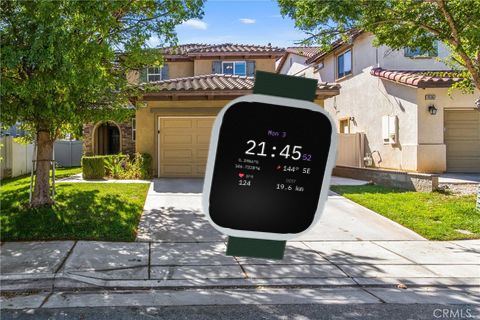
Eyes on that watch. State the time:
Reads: 21:45:52
